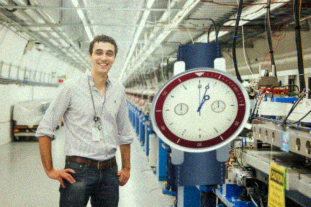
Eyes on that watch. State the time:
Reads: 1:03
